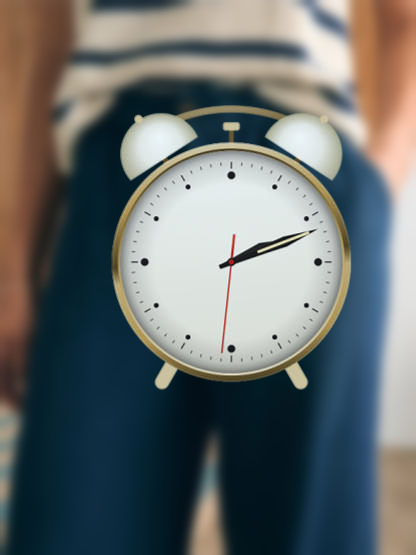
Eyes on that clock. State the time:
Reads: 2:11:31
